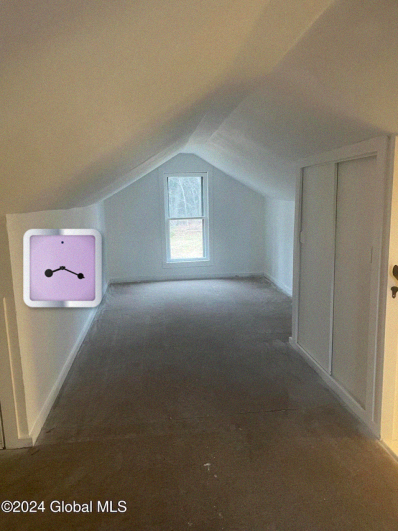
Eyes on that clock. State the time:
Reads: 8:19
